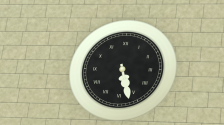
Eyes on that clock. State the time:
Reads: 5:27
